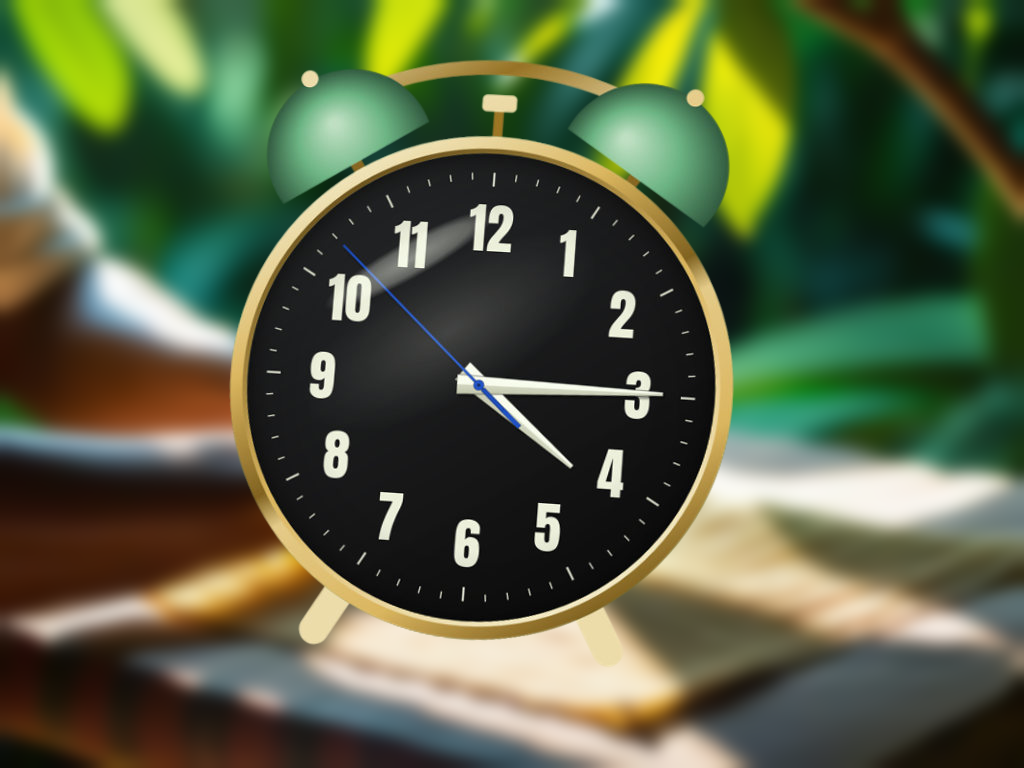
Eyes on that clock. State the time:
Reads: 4:14:52
